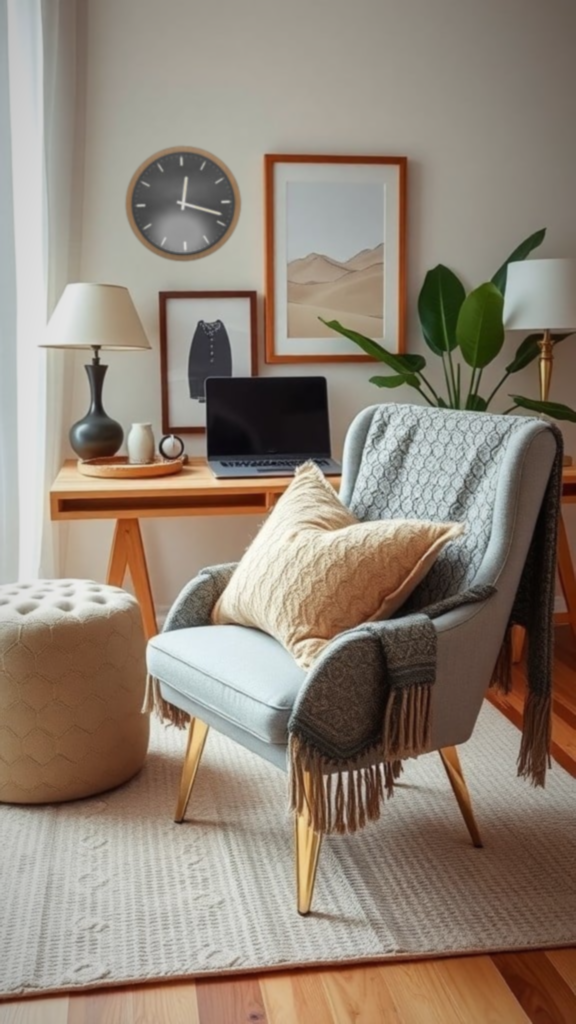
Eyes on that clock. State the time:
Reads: 12:18
